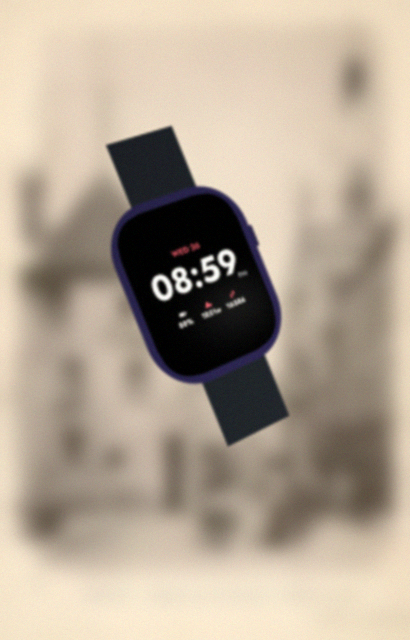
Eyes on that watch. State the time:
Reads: 8:59
